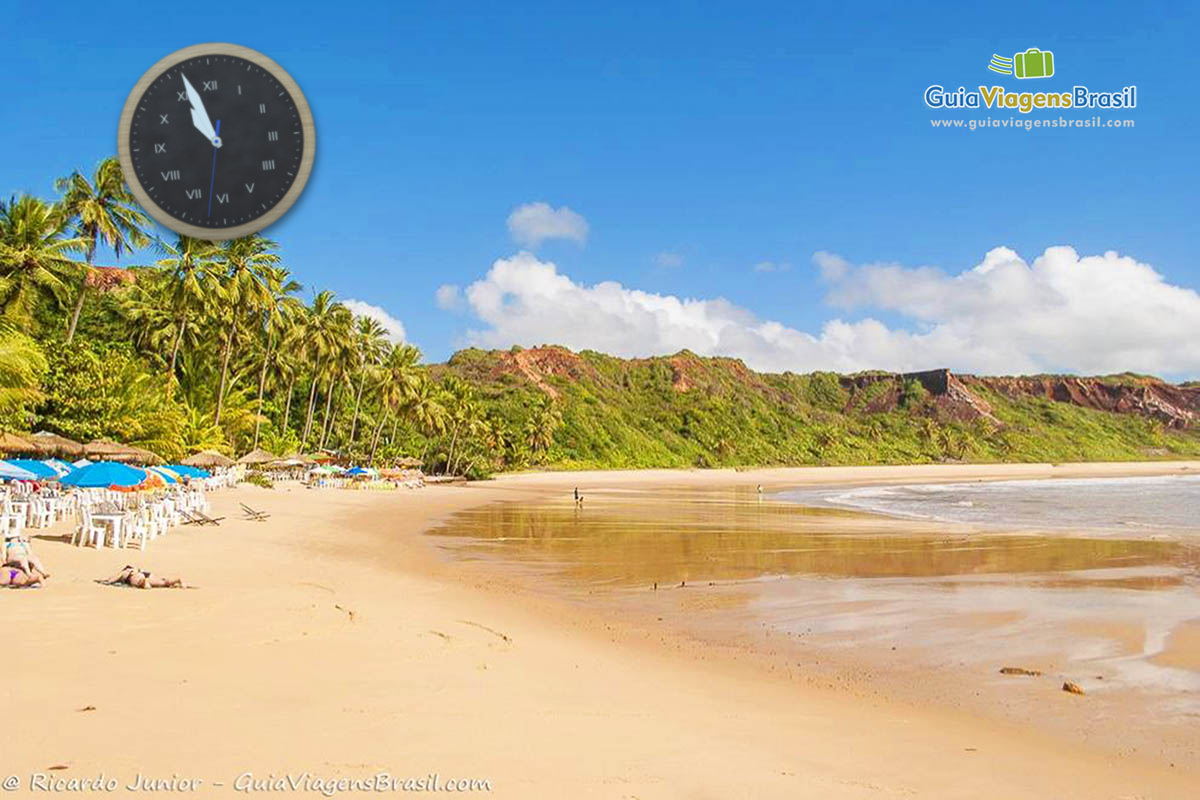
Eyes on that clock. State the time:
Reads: 10:56:32
